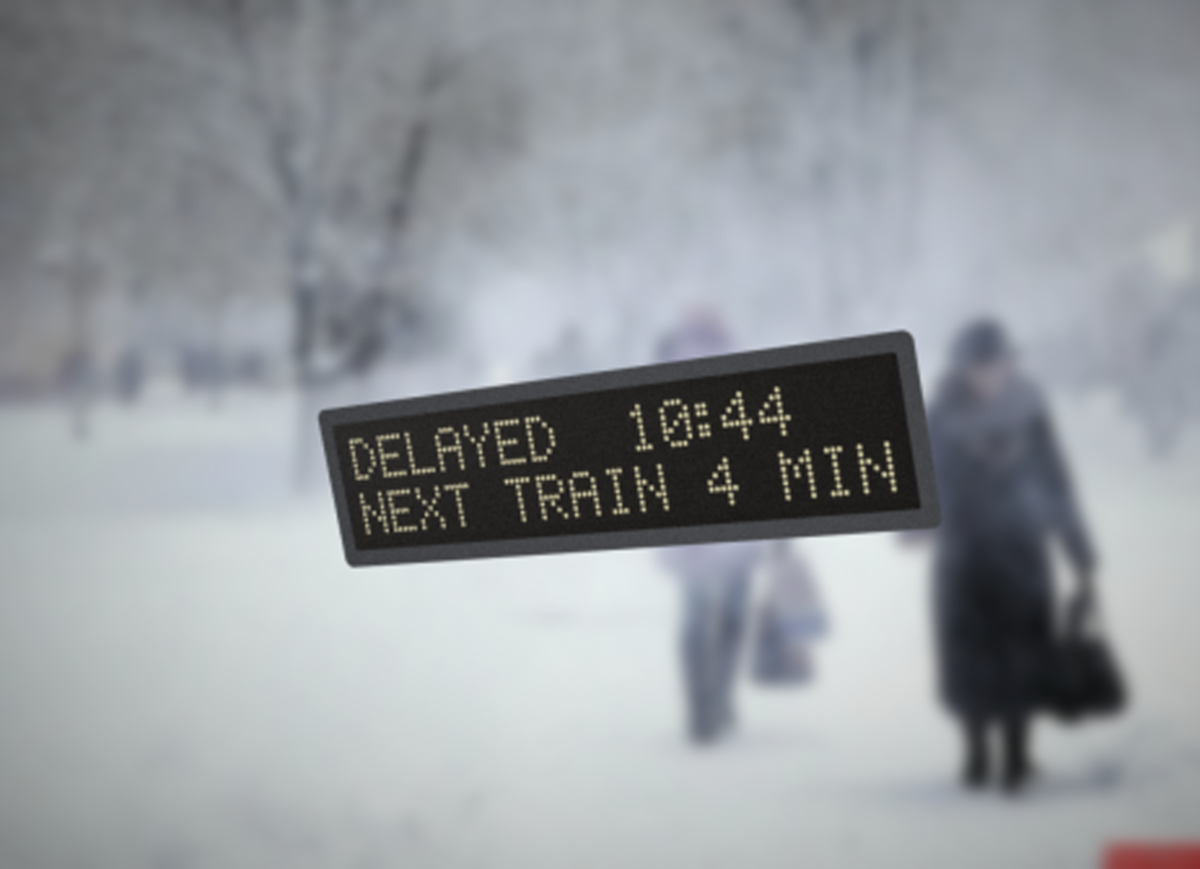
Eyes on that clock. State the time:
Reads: 10:44
